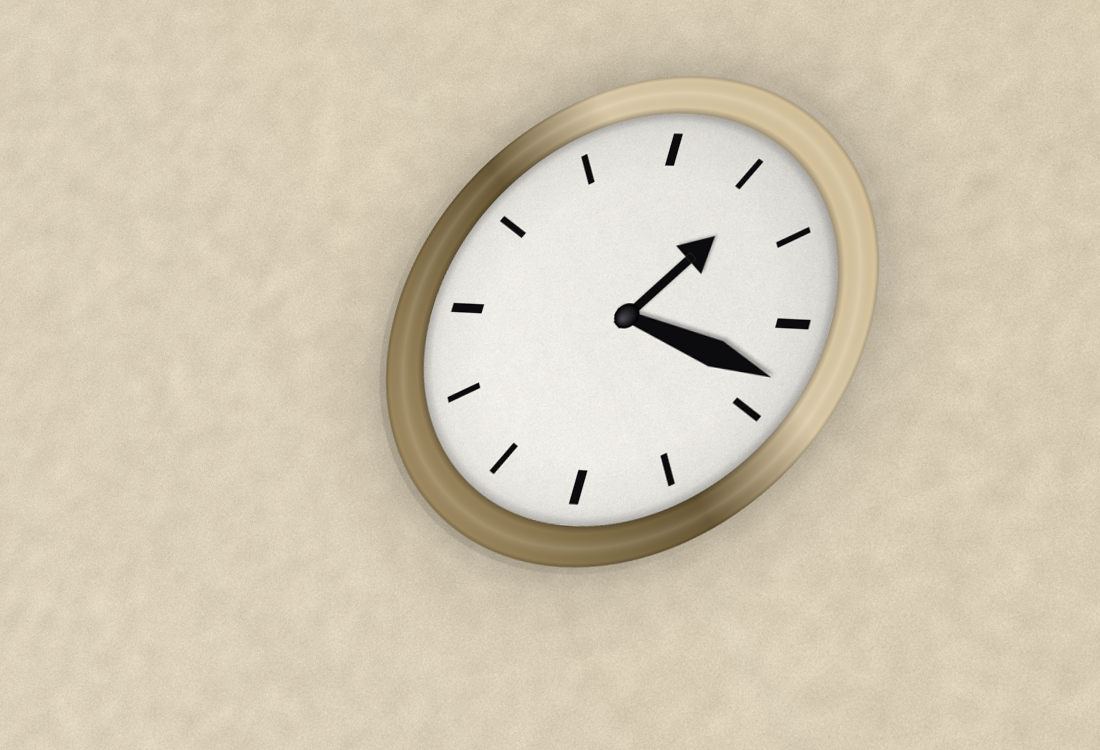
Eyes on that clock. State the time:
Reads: 1:18
